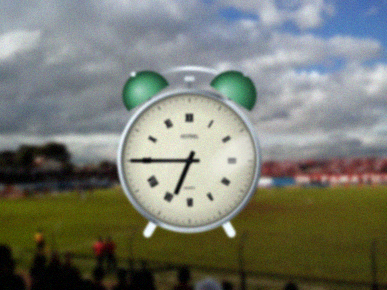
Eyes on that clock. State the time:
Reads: 6:45
